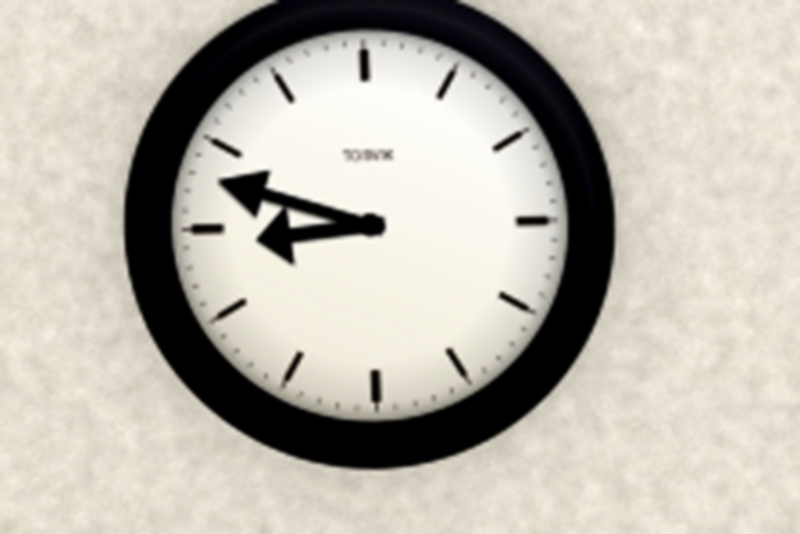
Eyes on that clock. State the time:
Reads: 8:48
